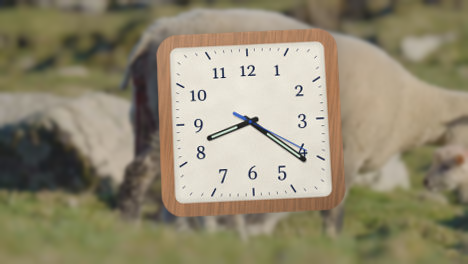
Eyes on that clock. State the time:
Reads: 8:21:20
